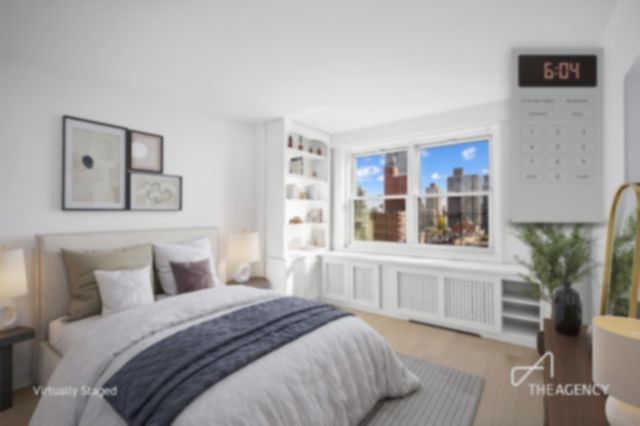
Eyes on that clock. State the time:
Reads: 6:04
